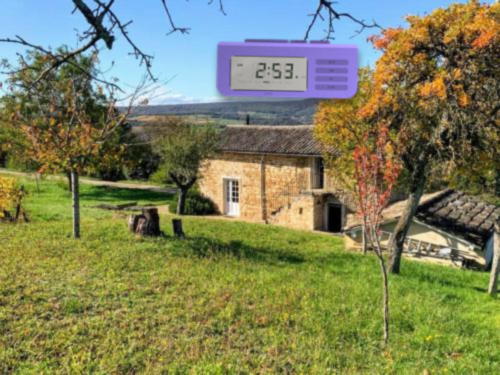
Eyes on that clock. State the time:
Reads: 2:53
